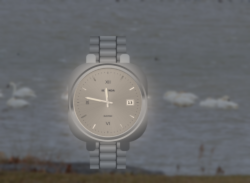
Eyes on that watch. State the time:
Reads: 11:47
